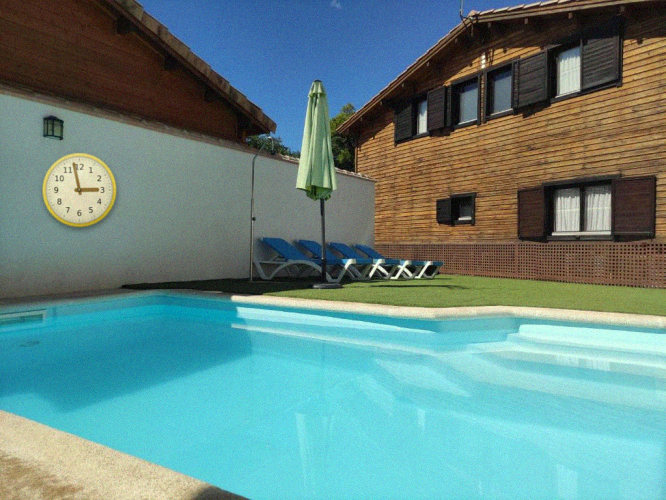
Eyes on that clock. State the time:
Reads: 2:58
